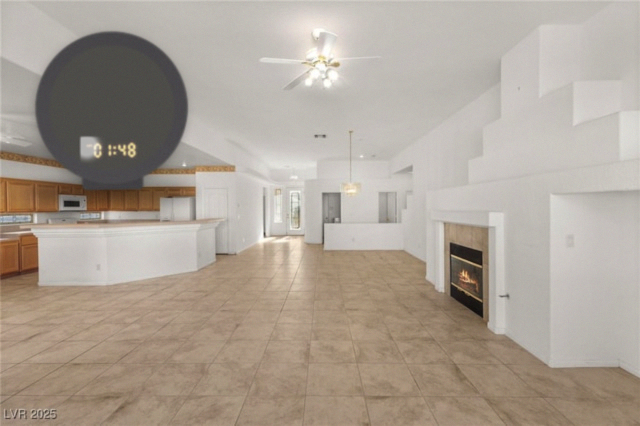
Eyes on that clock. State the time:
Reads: 1:48
